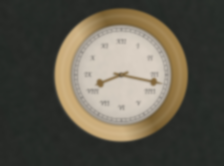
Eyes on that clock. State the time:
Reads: 8:17
